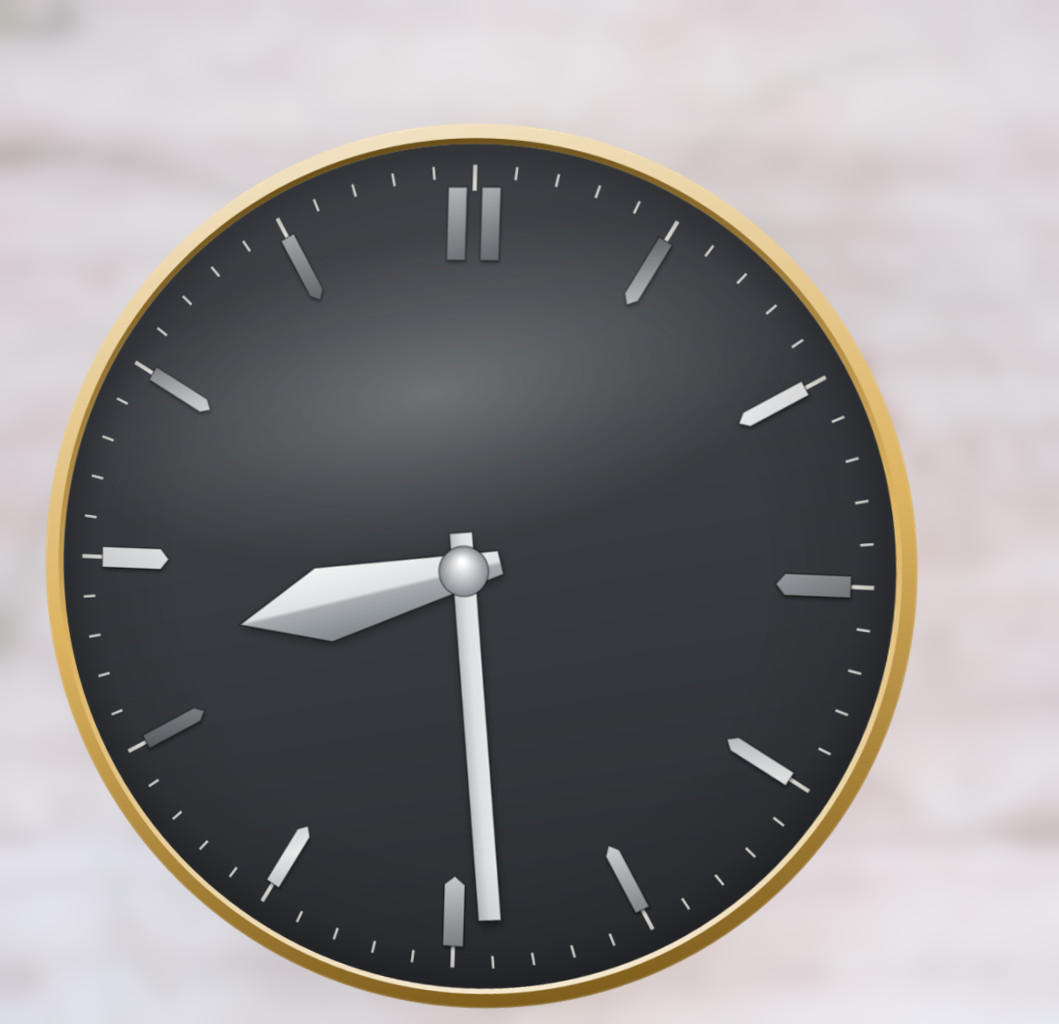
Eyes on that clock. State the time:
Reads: 8:29
